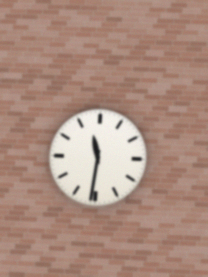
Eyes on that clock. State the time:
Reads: 11:31
